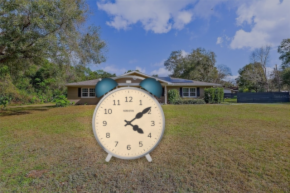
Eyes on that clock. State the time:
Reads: 4:09
